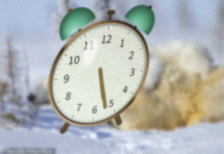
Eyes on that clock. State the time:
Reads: 5:27
